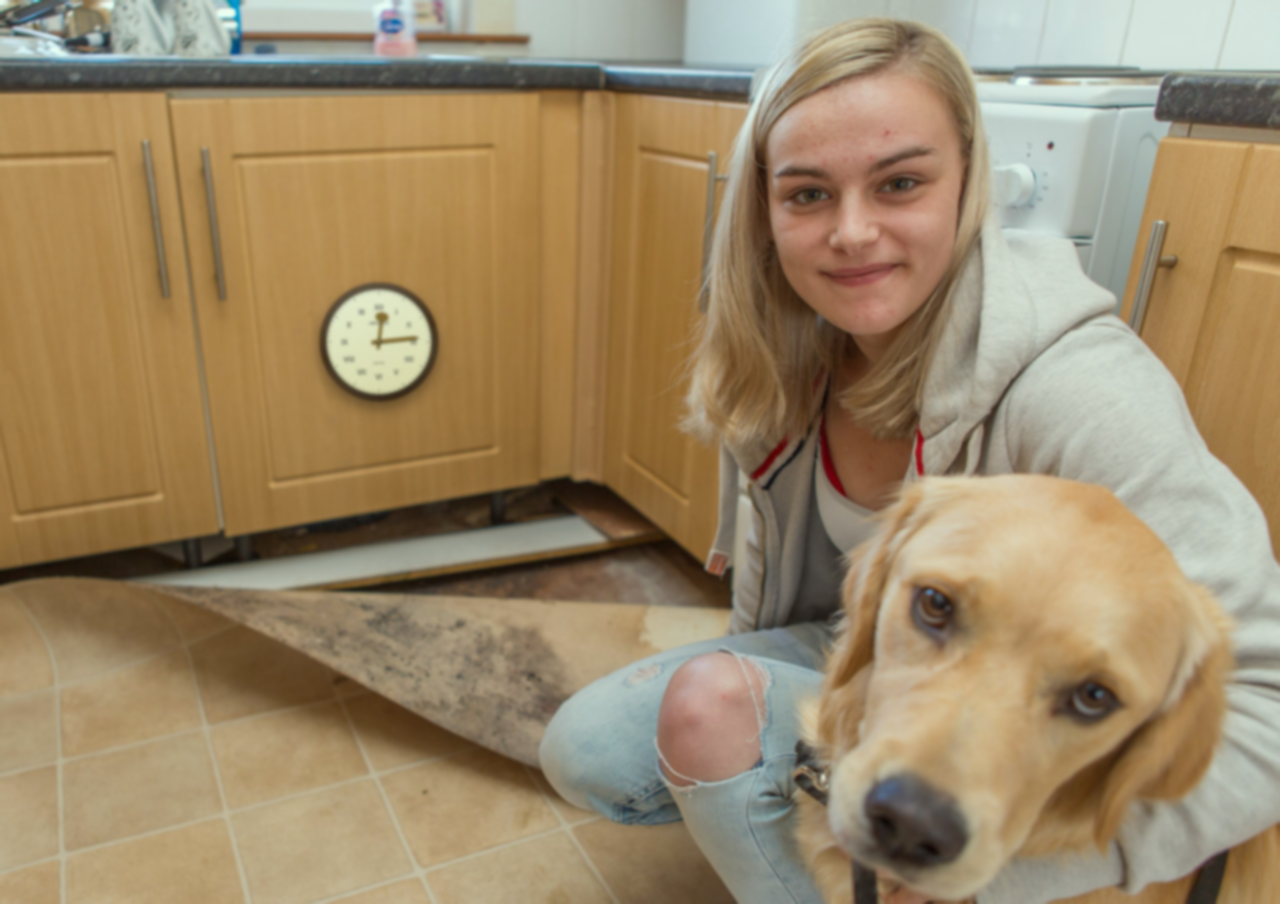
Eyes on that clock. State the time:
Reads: 12:14
